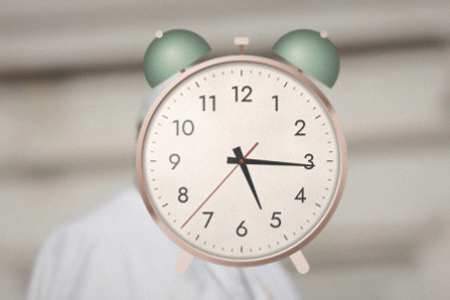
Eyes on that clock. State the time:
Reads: 5:15:37
